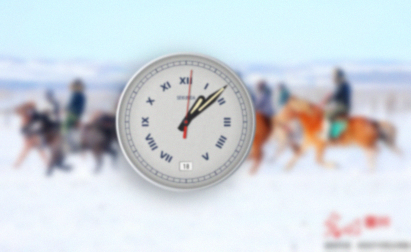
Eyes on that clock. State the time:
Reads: 1:08:01
